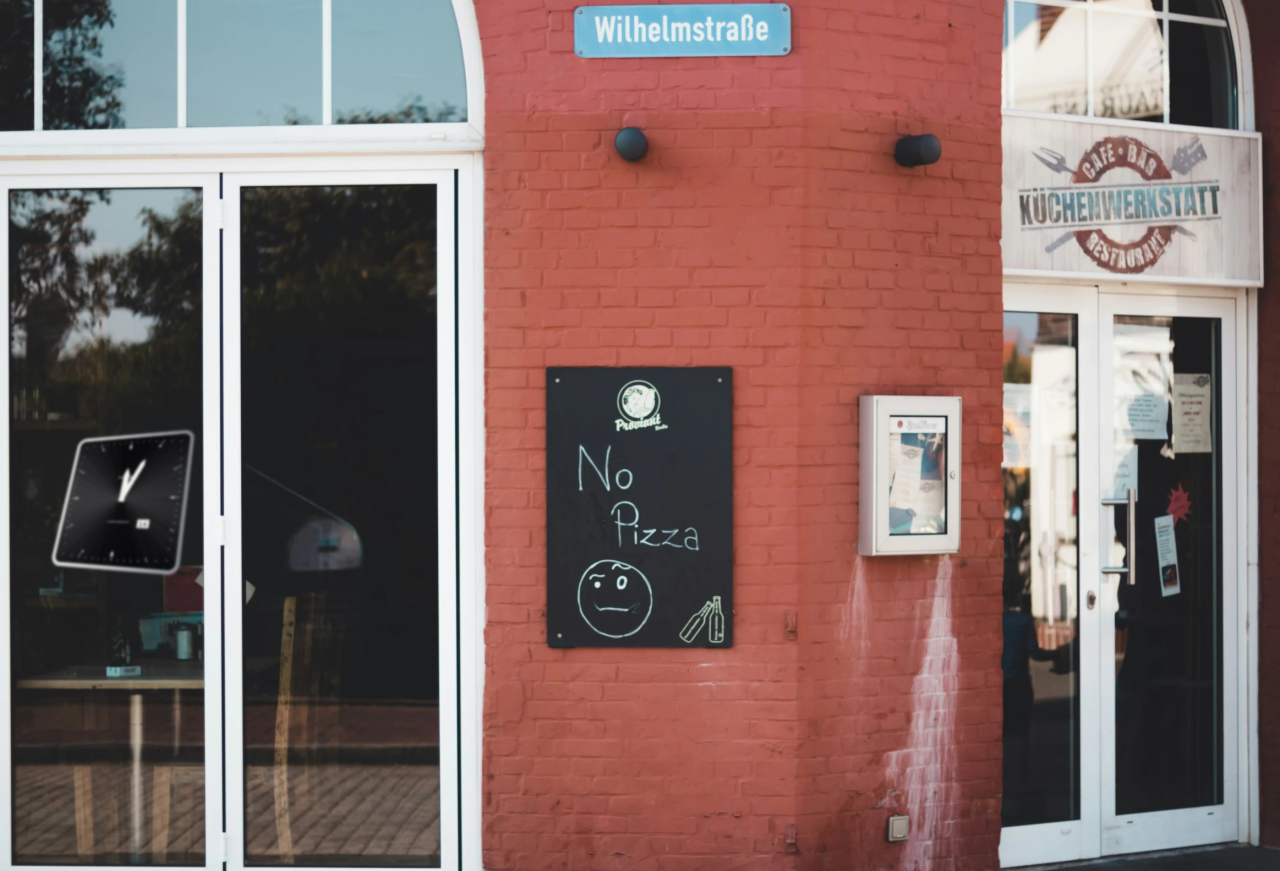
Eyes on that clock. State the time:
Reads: 12:04
